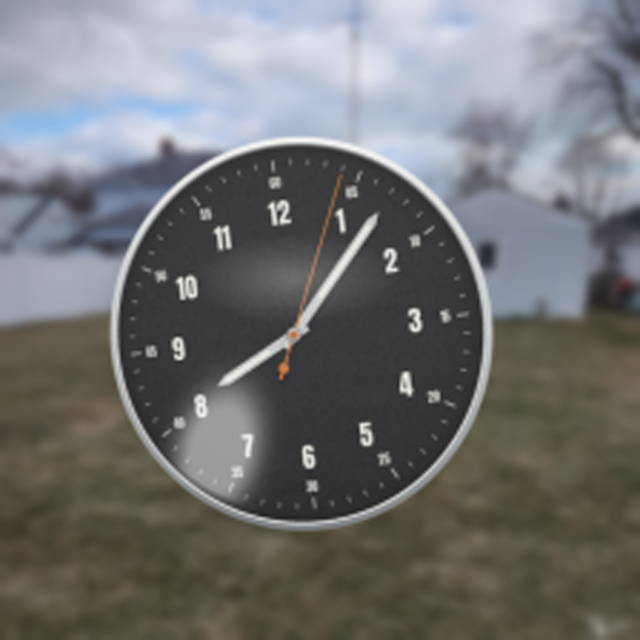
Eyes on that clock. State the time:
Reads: 8:07:04
